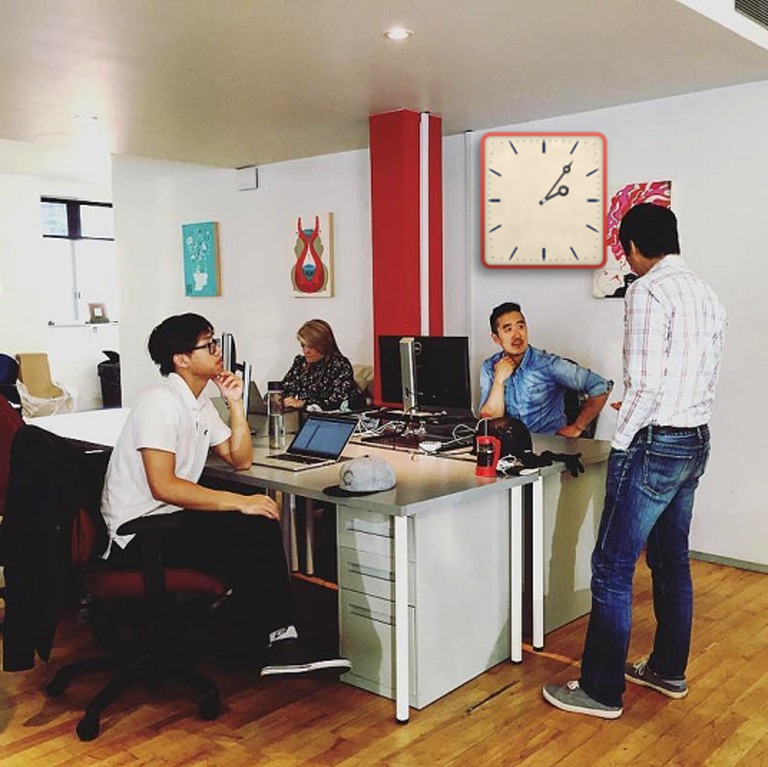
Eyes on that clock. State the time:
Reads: 2:06
